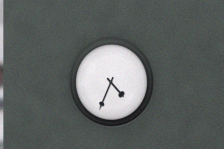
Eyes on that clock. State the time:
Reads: 4:34
